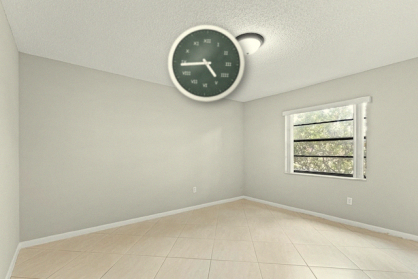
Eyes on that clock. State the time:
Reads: 4:44
